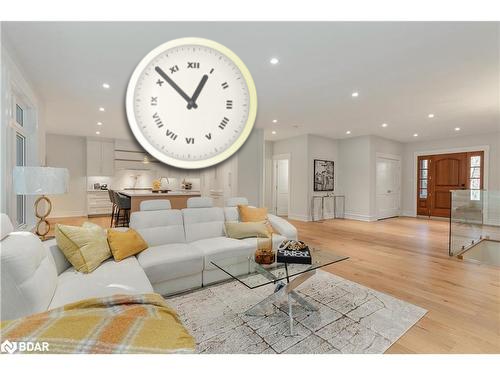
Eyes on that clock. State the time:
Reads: 12:52
